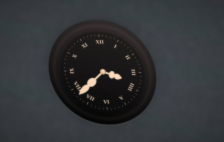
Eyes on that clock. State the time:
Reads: 3:38
